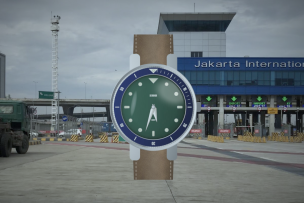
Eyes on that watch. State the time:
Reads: 5:33
